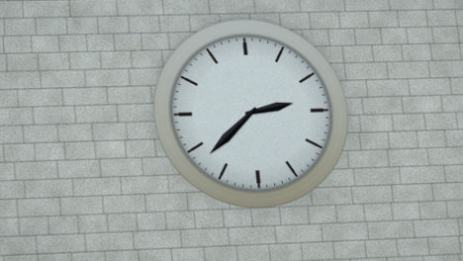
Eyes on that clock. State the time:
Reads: 2:38
